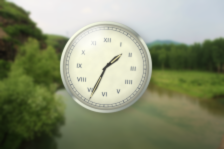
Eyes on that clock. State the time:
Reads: 1:34
